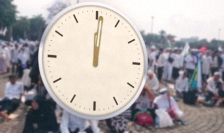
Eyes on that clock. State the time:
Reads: 12:01
